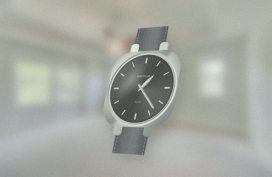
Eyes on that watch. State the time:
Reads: 1:23
